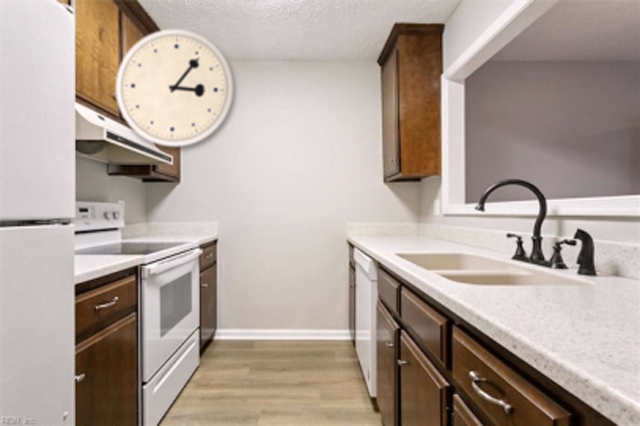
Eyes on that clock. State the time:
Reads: 3:06
